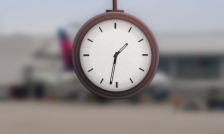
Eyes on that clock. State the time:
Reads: 1:32
